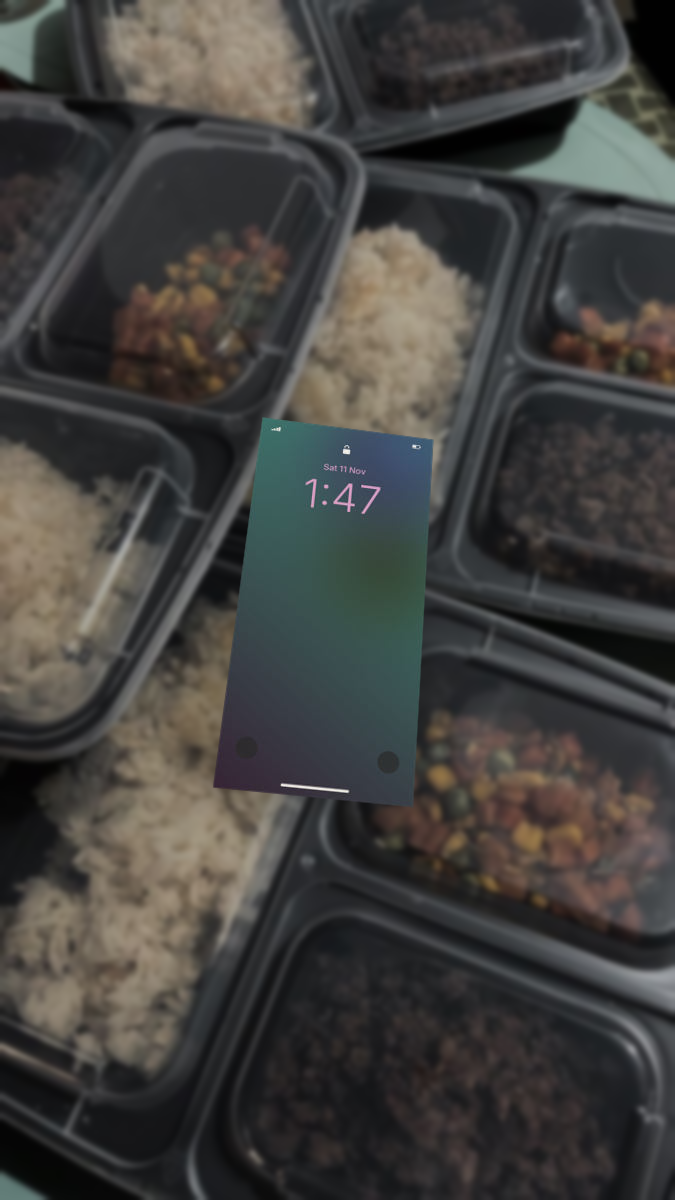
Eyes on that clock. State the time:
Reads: 1:47
